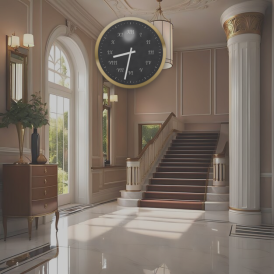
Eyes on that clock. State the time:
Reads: 8:32
